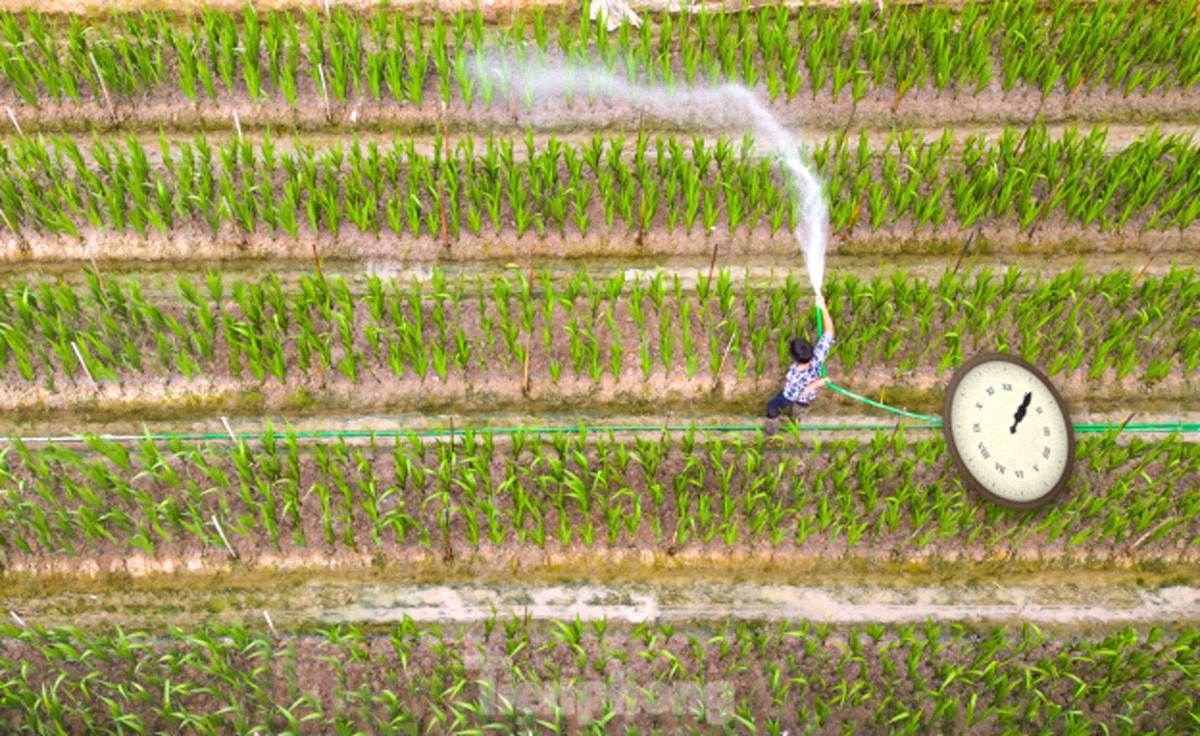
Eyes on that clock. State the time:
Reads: 1:06
